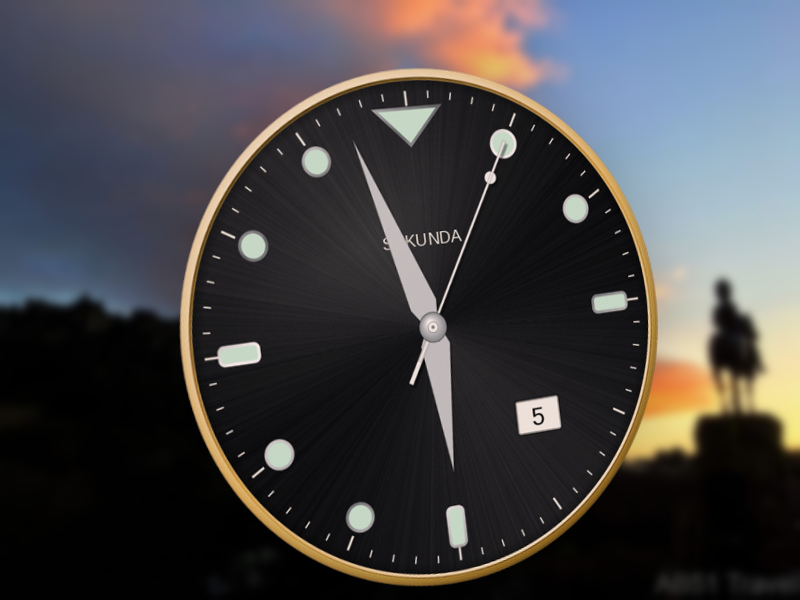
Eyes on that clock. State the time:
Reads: 5:57:05
